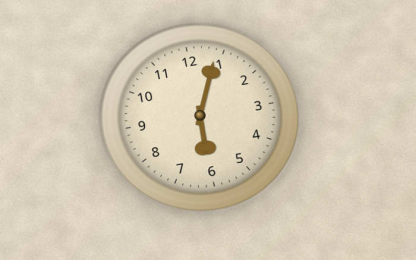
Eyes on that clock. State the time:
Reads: 6:04
